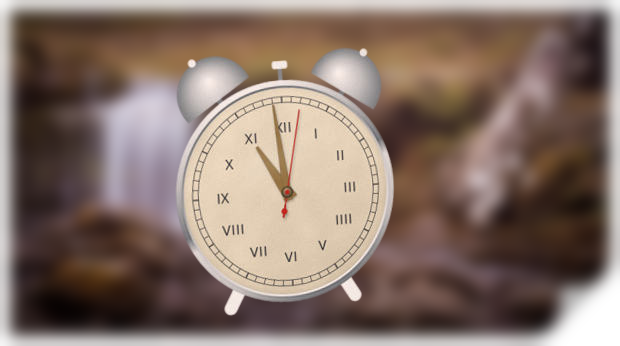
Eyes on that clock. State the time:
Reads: 10:59:02
